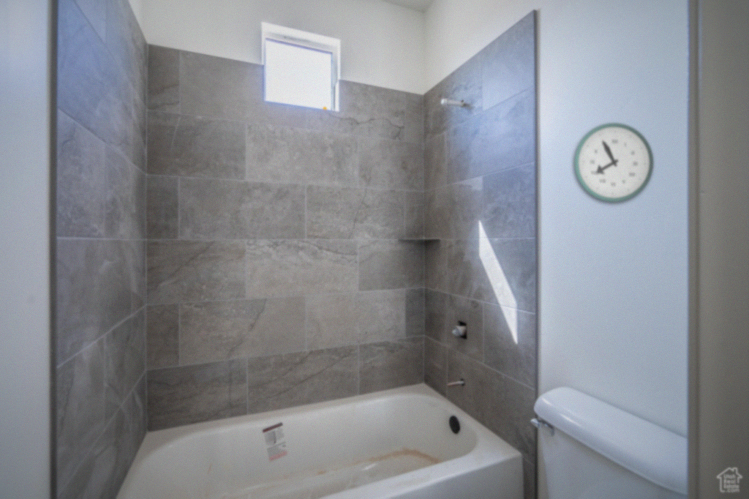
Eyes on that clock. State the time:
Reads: 7:55
